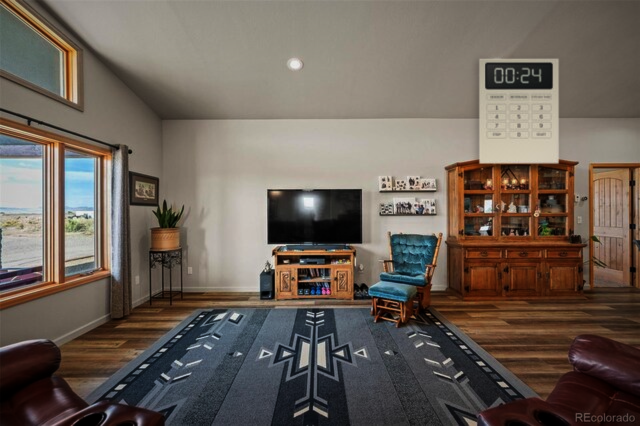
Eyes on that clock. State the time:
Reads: 0:24
